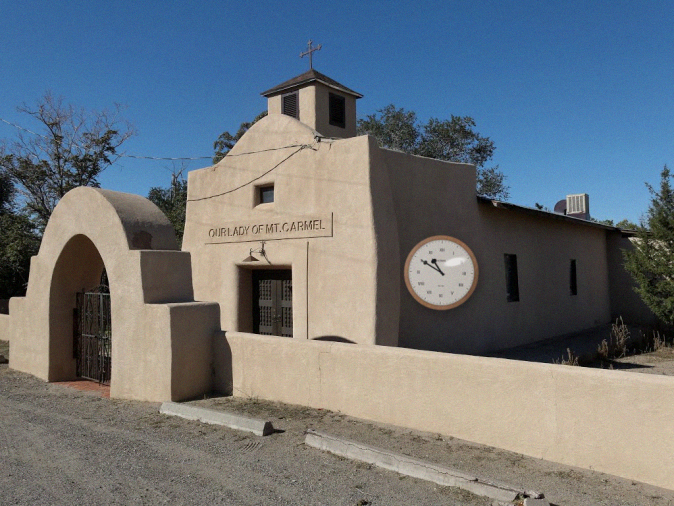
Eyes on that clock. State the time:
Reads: 10:50
